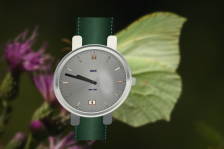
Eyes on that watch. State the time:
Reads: 9:48
